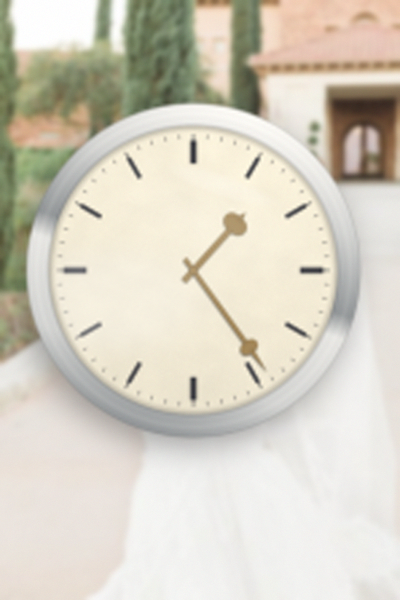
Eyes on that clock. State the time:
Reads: 1:24
